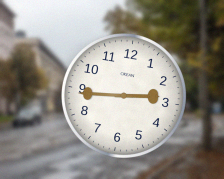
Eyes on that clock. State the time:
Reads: 2:44
